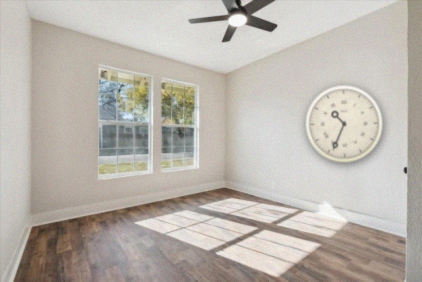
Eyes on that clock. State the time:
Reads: 10:34
